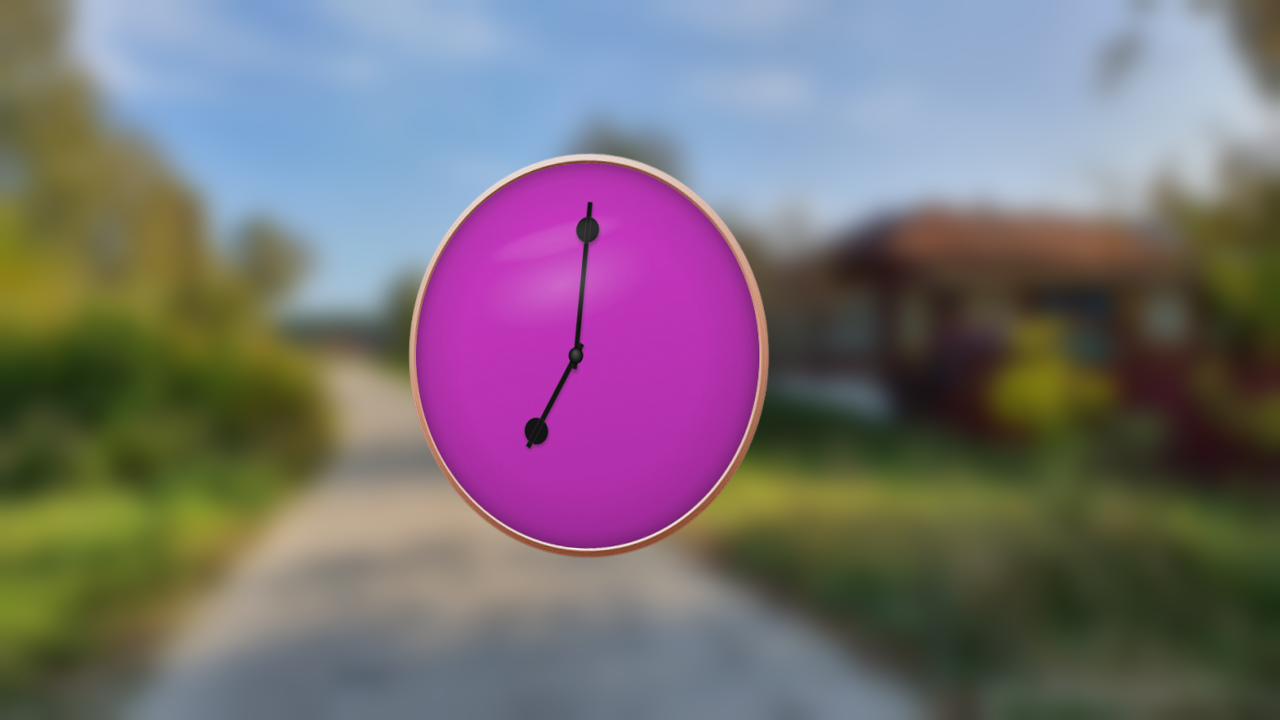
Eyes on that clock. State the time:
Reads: 7:01
